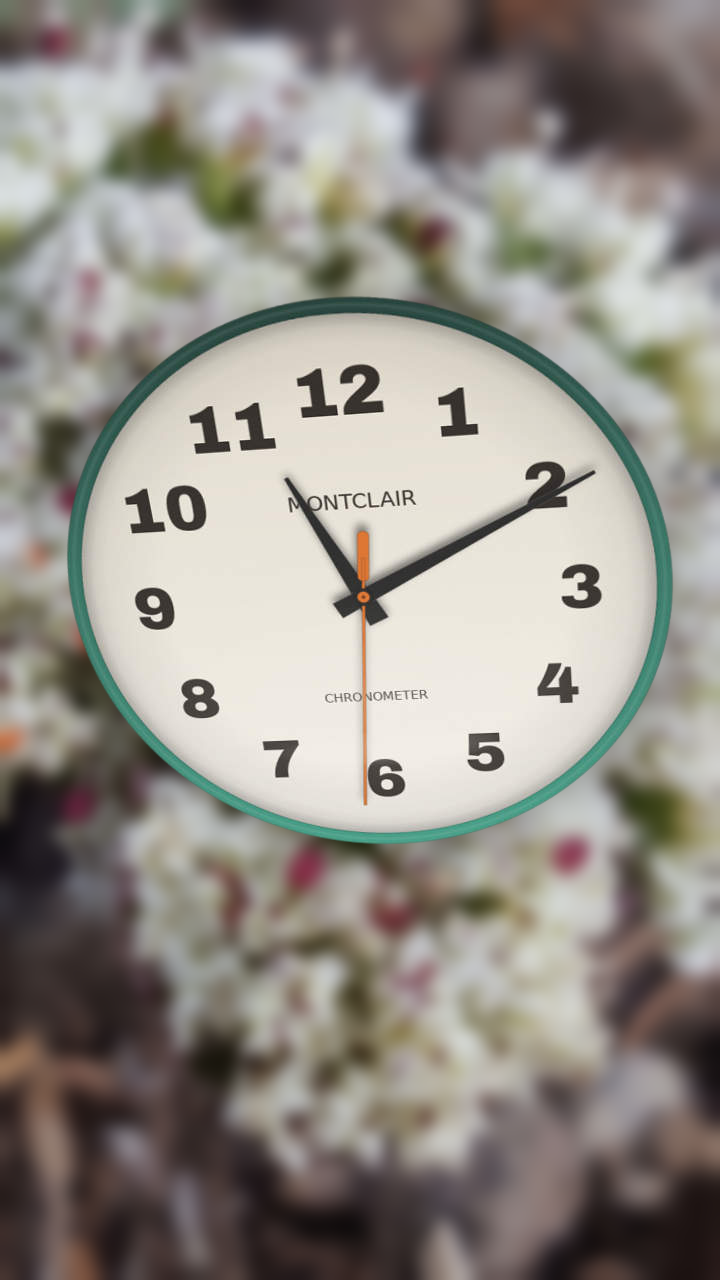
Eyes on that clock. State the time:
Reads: 11:10:31
